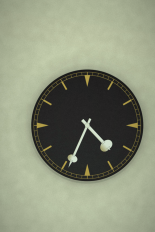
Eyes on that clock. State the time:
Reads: 4:34
